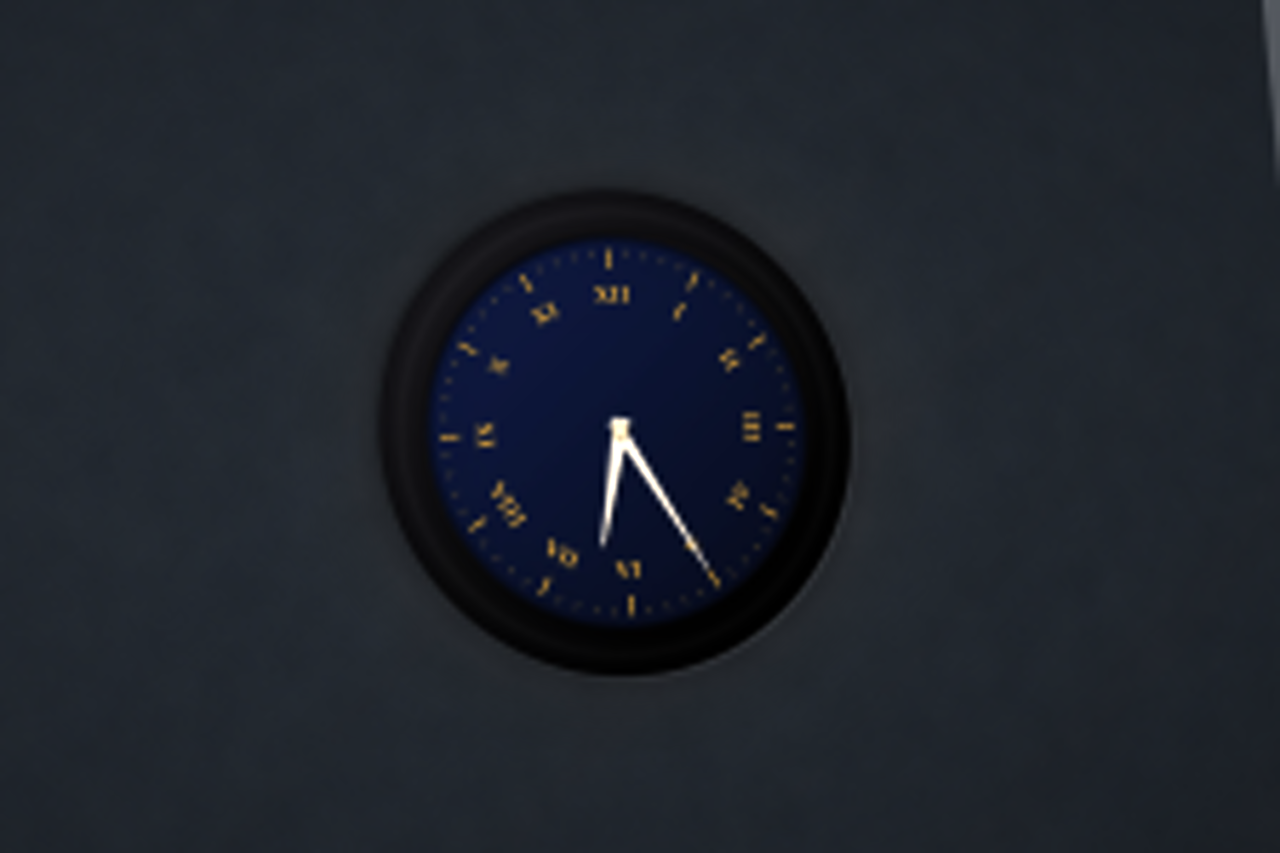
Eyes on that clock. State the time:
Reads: 6:25
